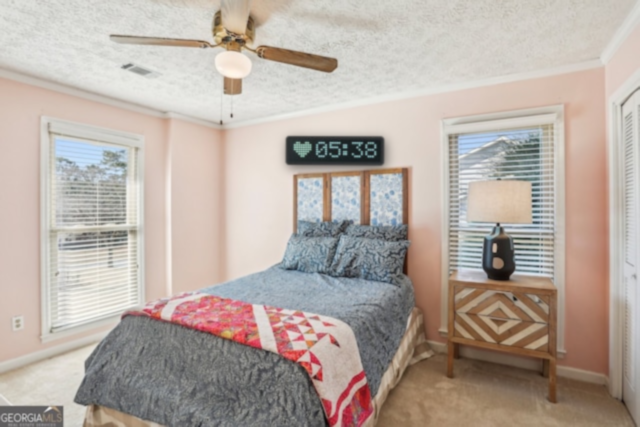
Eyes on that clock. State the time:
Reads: 5:38
